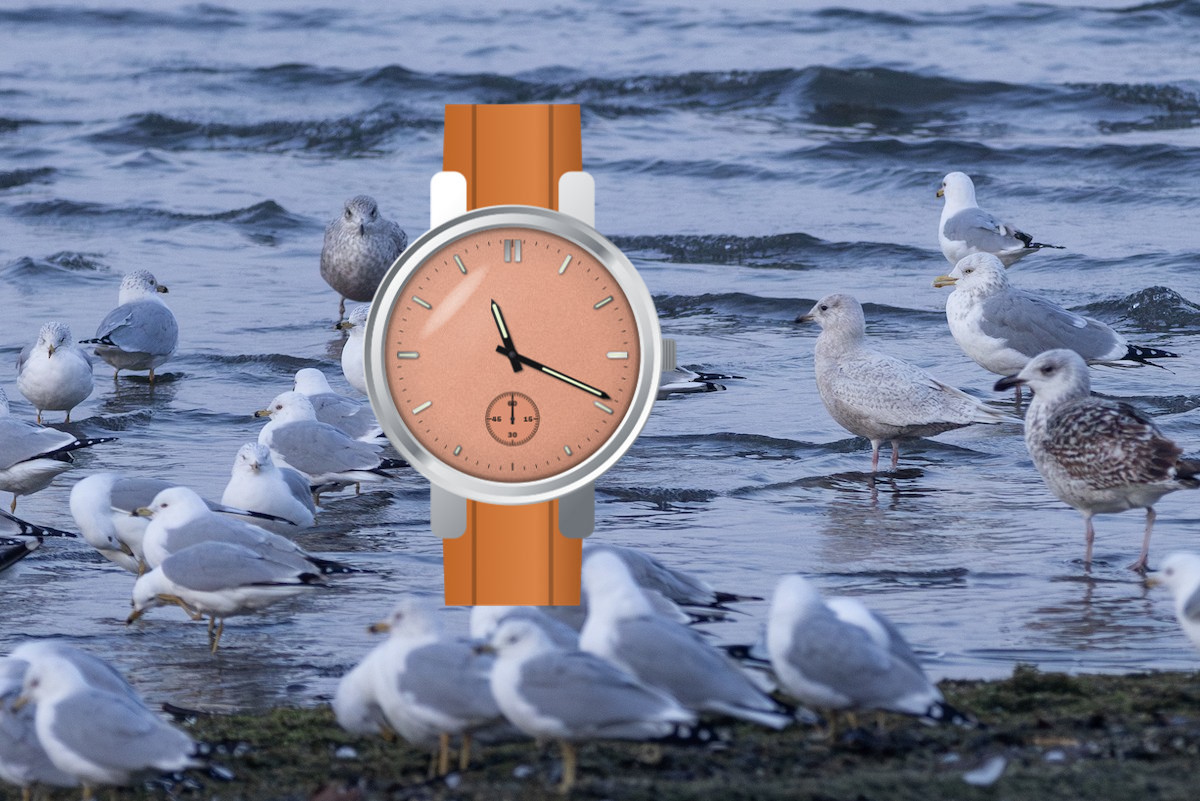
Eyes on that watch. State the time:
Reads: 11:19
